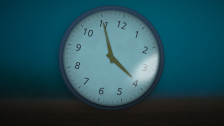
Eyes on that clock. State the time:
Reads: 3:55
